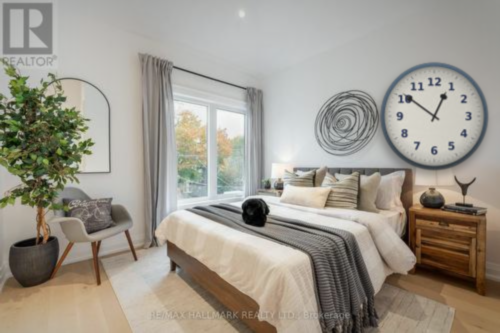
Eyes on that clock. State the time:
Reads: 12:51
